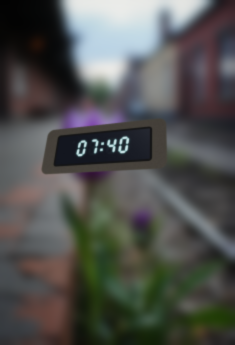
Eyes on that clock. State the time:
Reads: 7:40
